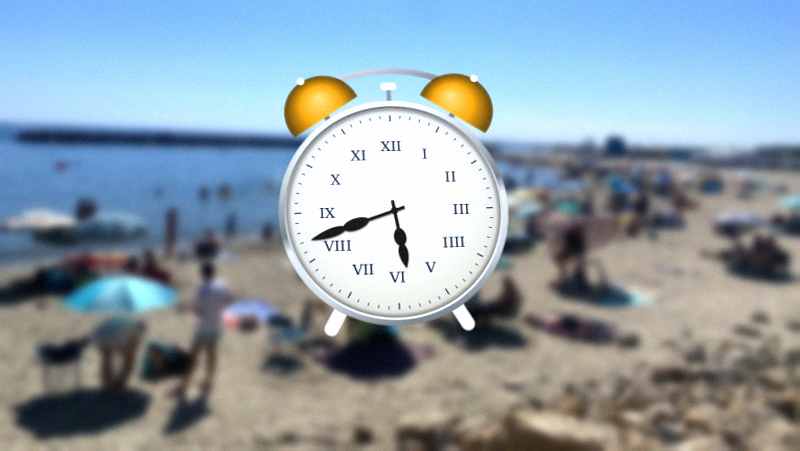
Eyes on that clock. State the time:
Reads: 5:42
